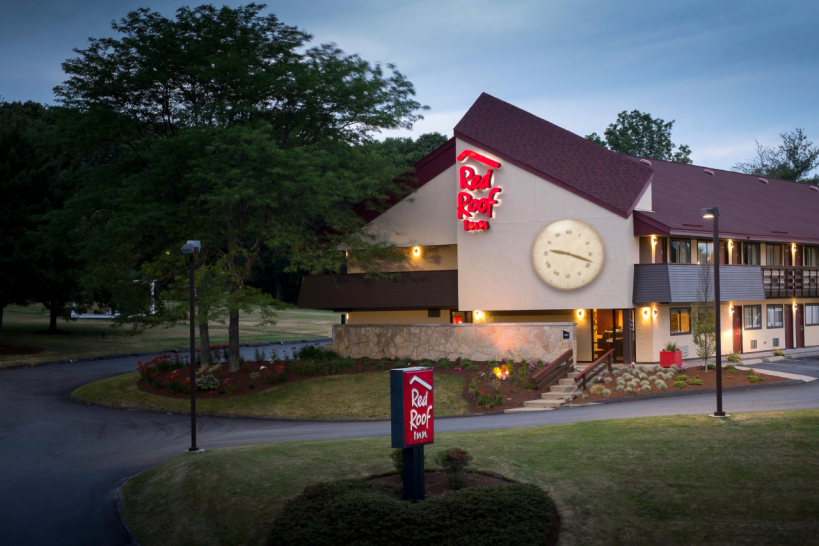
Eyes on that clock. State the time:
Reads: 9:18
